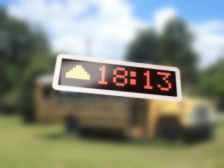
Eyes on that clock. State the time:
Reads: 18:13
